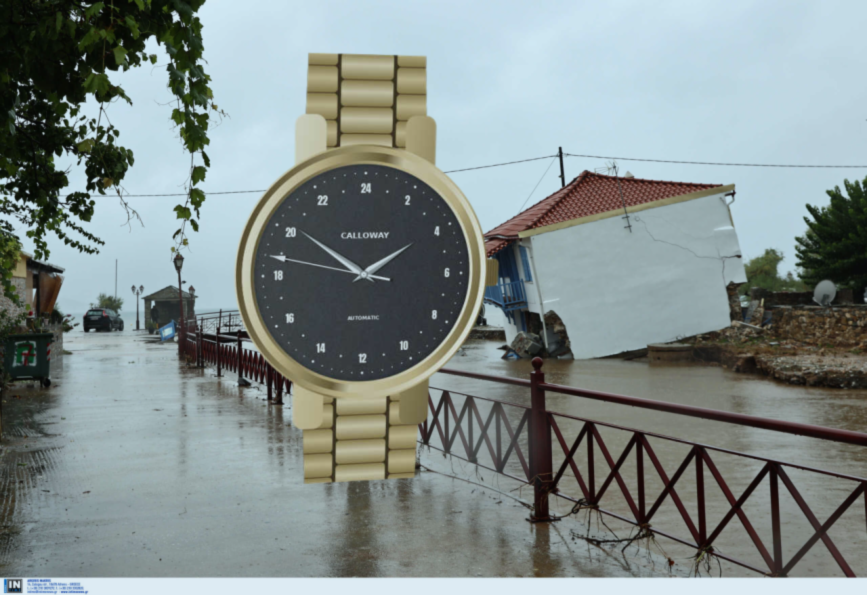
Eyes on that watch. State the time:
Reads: 3:50:47
